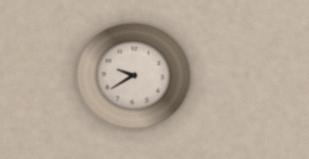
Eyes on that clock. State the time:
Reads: 9:39
